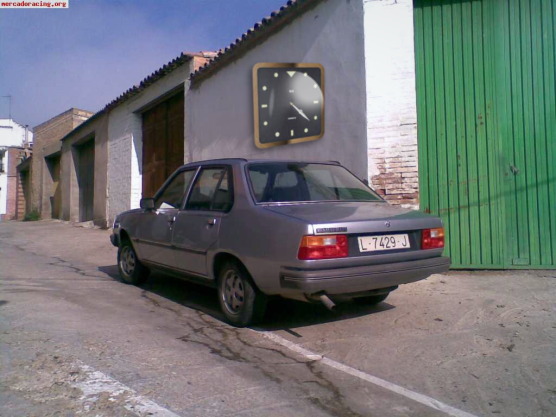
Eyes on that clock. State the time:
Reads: 4:22
